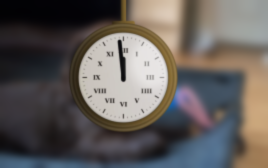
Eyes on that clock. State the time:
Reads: 11:59
